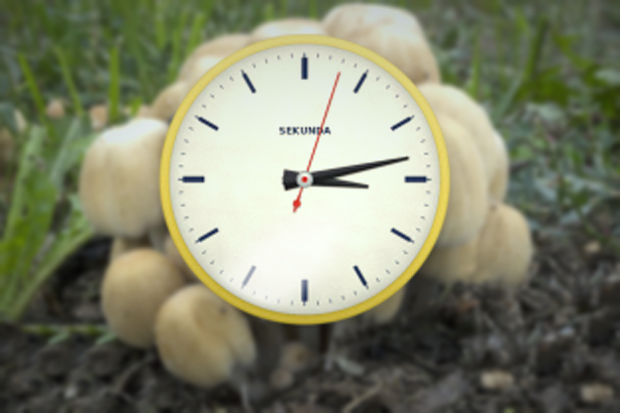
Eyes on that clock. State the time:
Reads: 3:13:03
